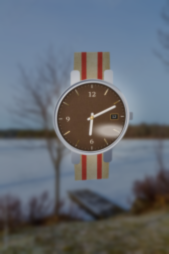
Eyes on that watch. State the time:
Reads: 6:11
